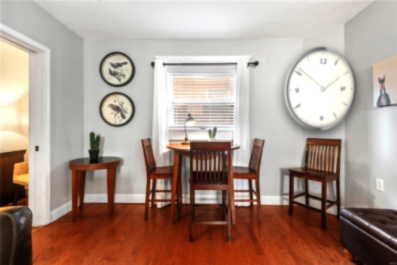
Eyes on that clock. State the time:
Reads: 1:51
